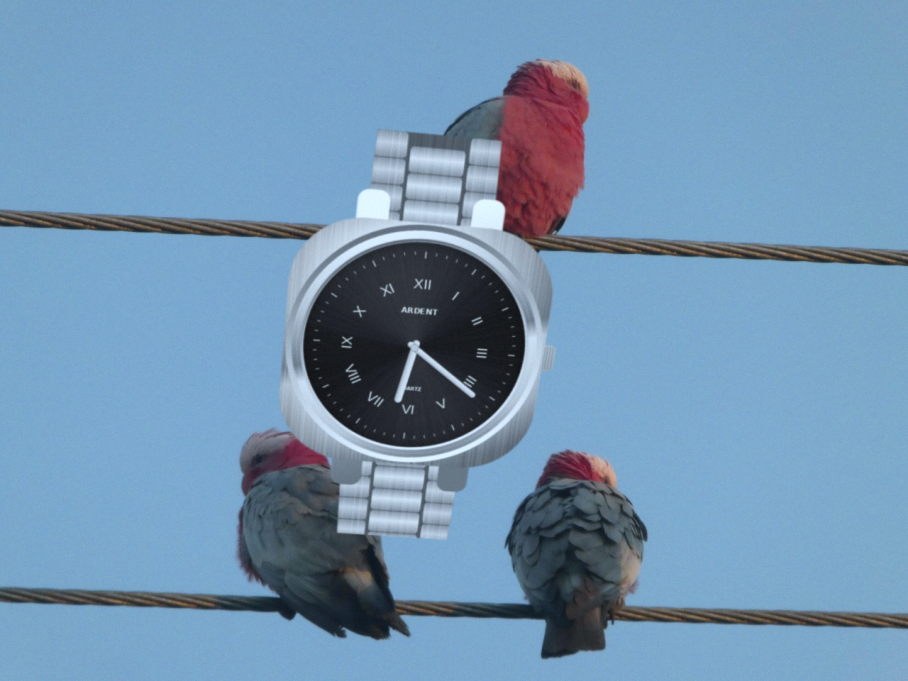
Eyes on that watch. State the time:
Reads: 6:21
